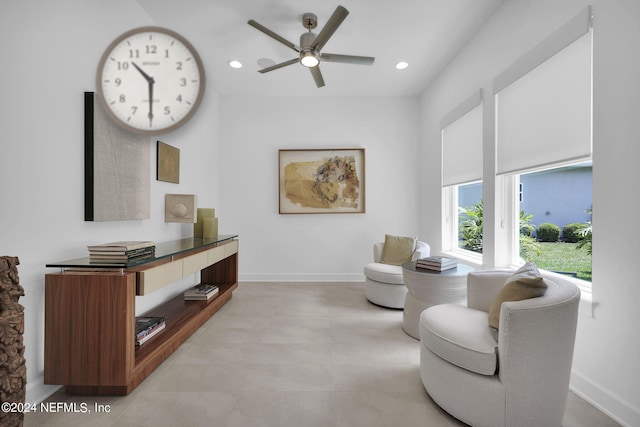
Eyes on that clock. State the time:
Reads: 10:30
